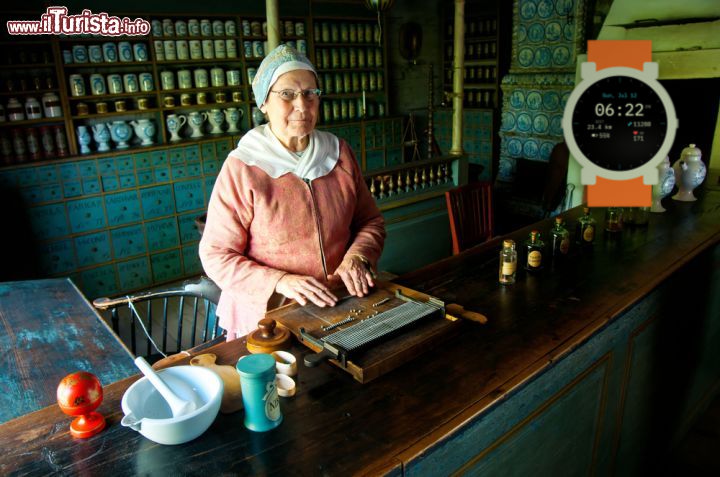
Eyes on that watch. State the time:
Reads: 6:22
